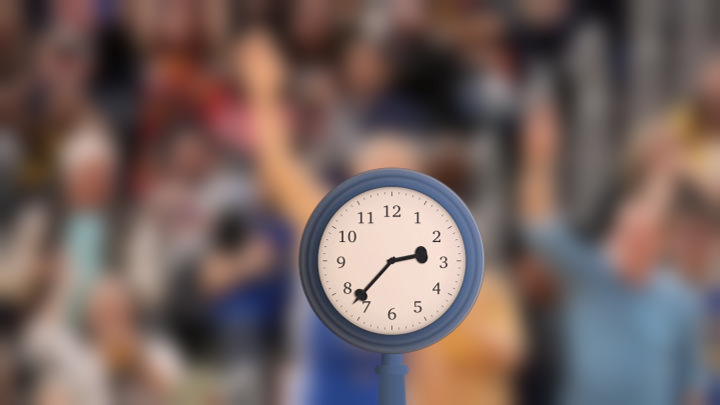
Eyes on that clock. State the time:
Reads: 2:37
